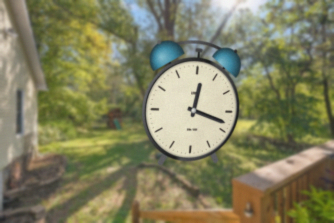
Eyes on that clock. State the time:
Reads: 12:18
